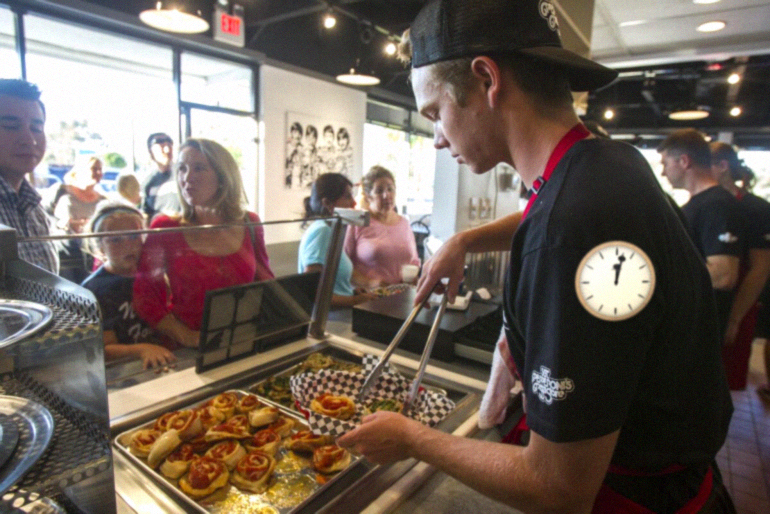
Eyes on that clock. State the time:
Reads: 12:02
